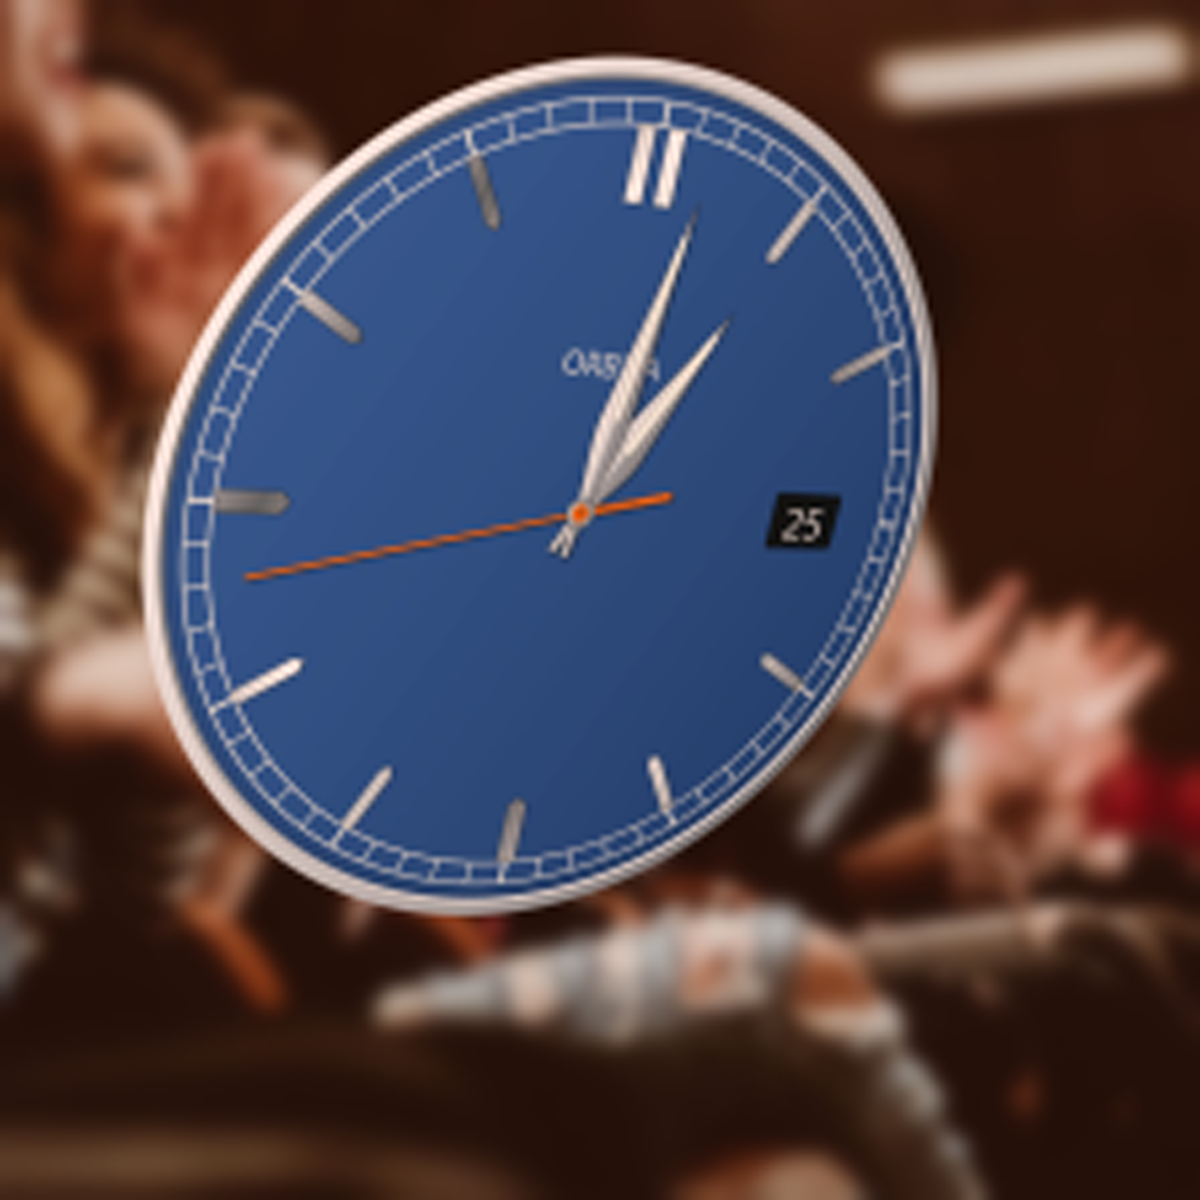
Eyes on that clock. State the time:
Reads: 1:01:43
